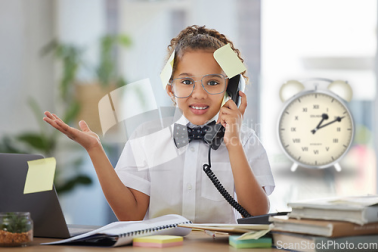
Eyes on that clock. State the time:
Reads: 1:11
